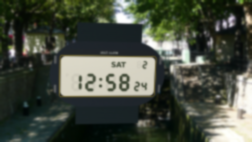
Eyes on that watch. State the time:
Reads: 12:58
